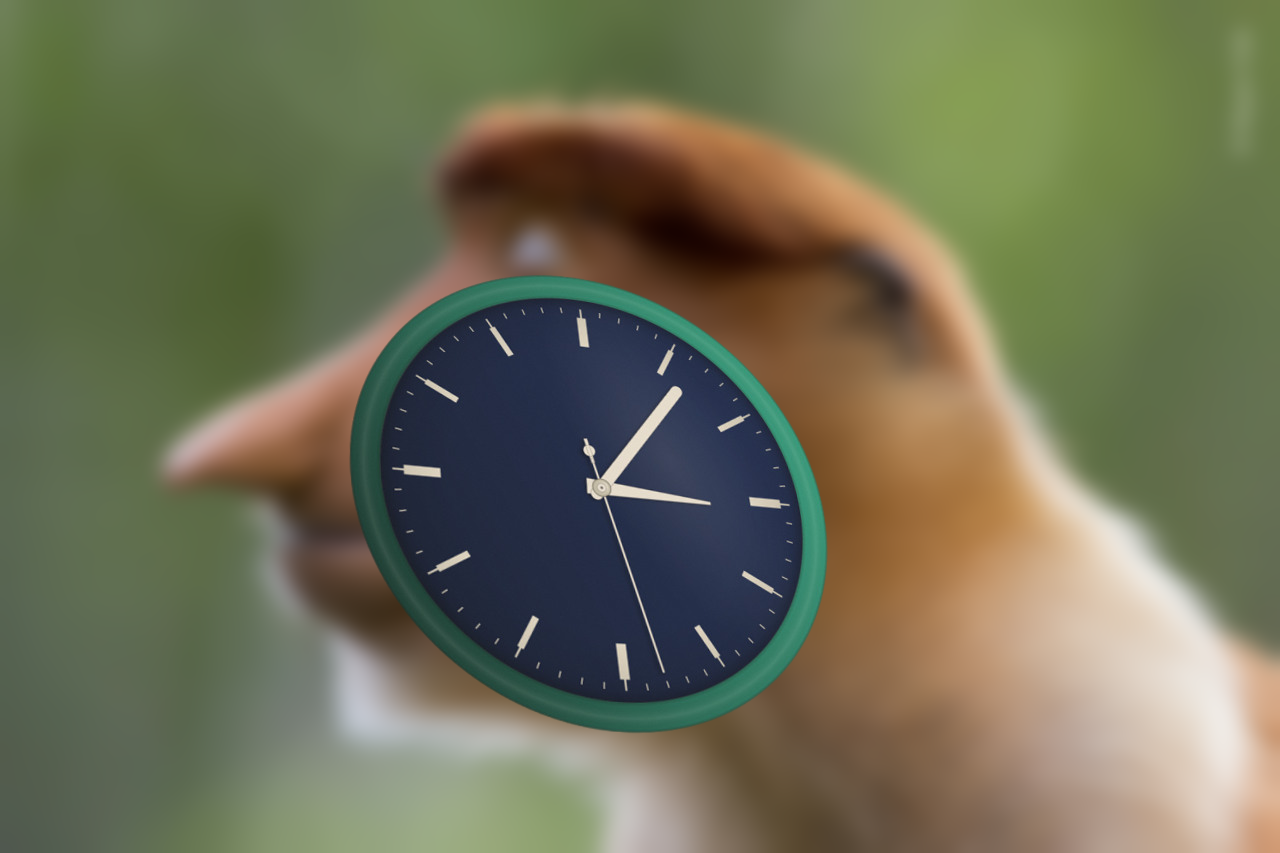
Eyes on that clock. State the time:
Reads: 3:06:28
